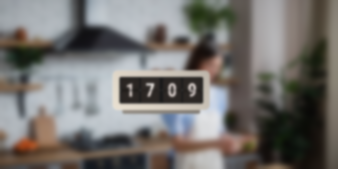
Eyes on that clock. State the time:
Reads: 17:09
